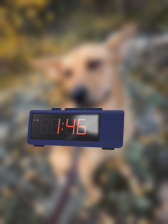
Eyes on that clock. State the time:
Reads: 1:46
